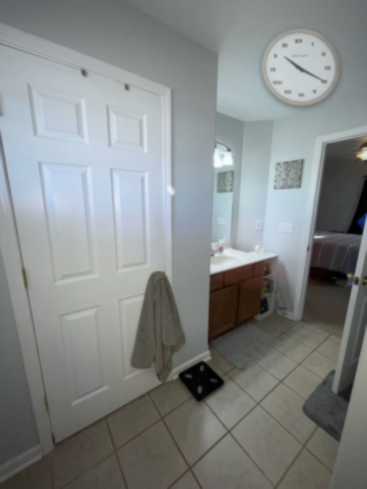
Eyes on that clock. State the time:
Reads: 10:20
